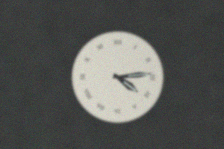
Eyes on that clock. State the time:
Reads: 4:14
